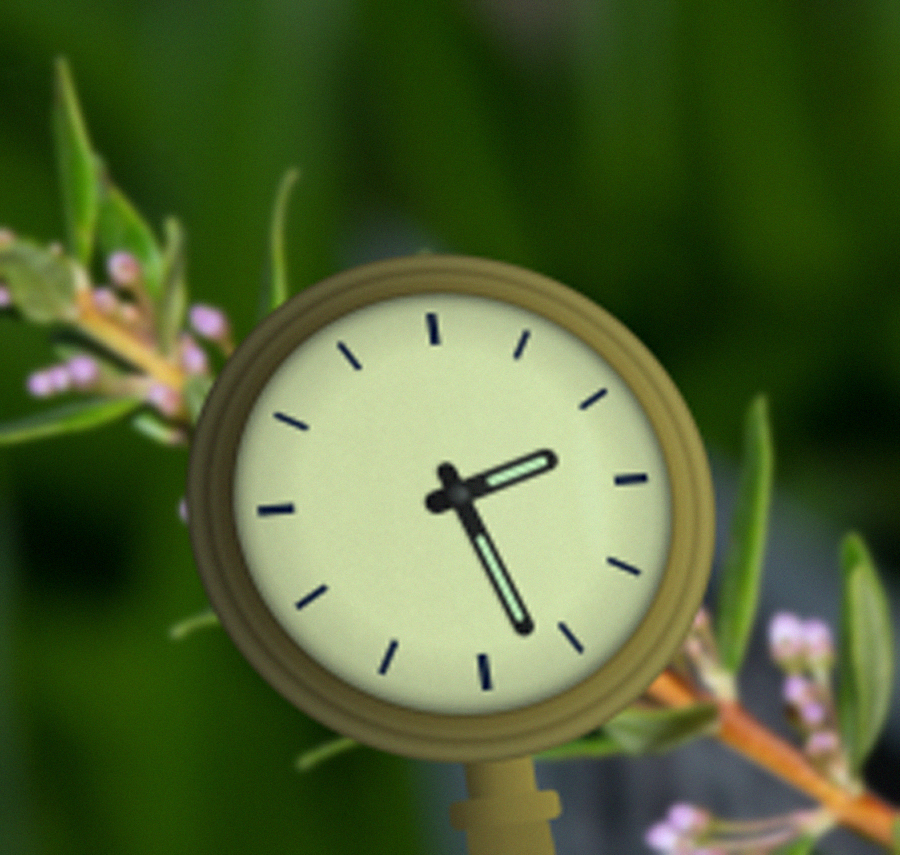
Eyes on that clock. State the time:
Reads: 2:27
